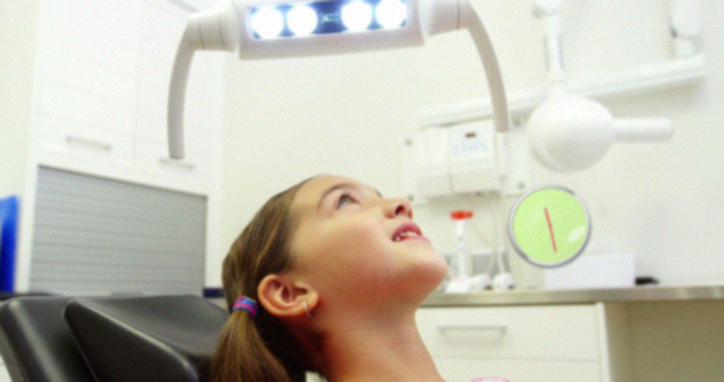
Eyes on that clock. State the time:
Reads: 11:28
